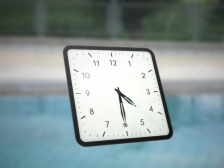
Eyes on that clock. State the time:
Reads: 4:30
